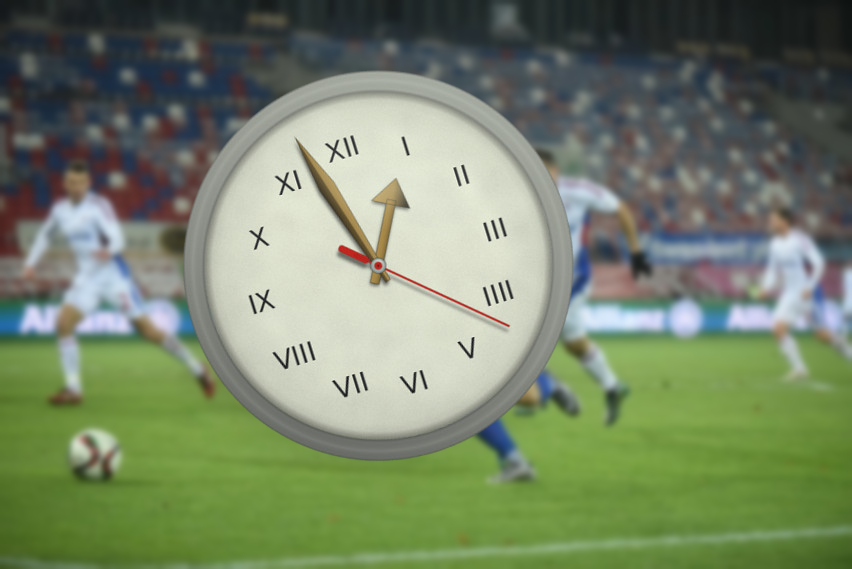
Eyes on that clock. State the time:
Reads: 12:57:22
